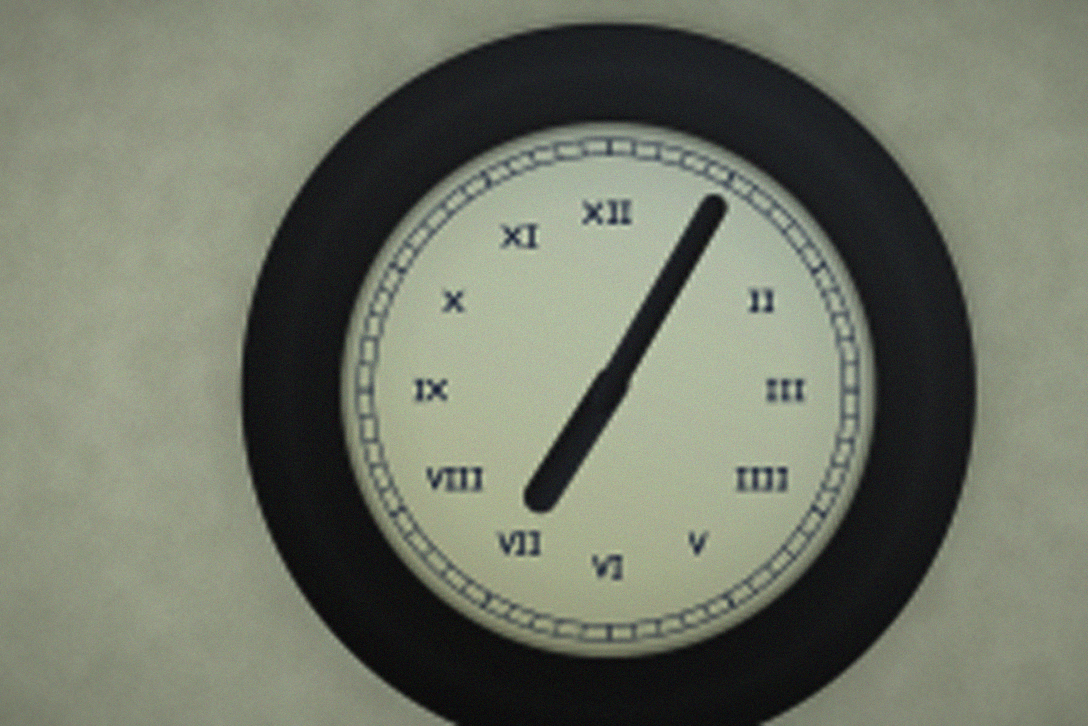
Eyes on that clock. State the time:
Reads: 7:05
